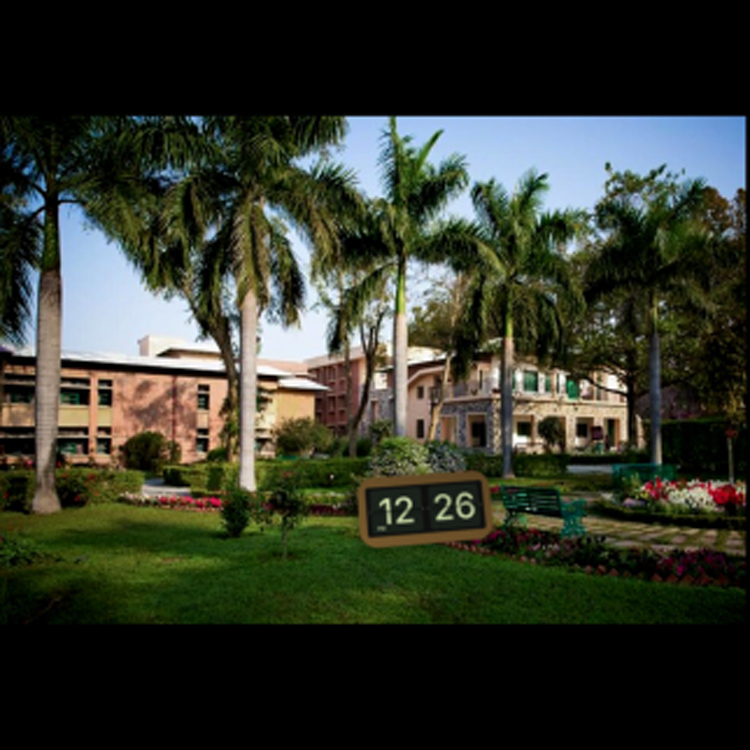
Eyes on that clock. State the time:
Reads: 12:26
